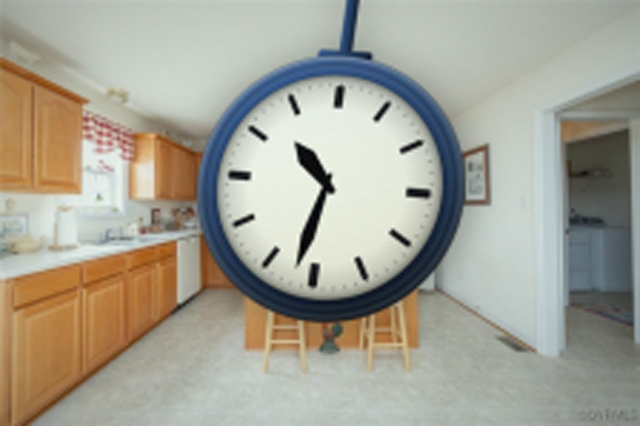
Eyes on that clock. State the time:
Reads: 10:32
